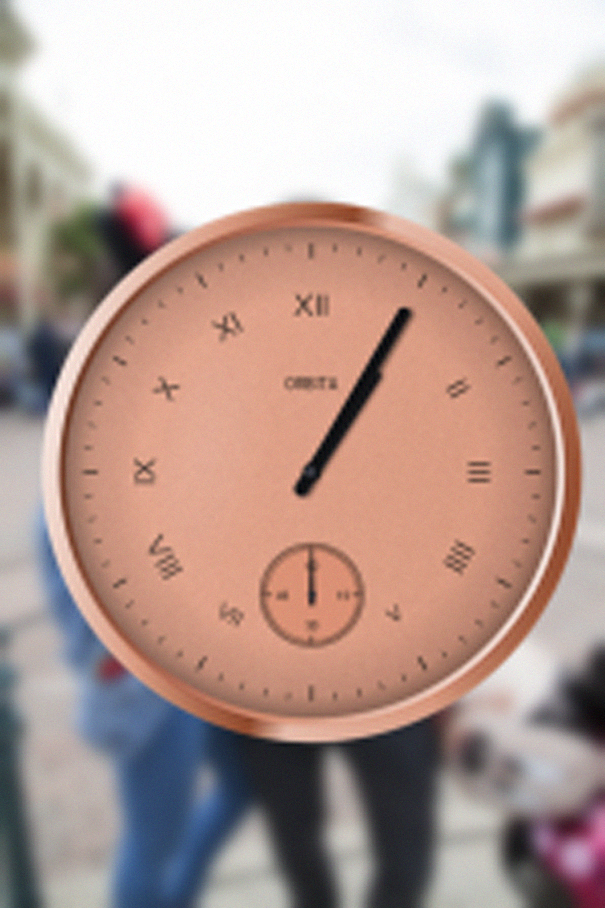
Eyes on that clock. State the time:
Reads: 1:05
